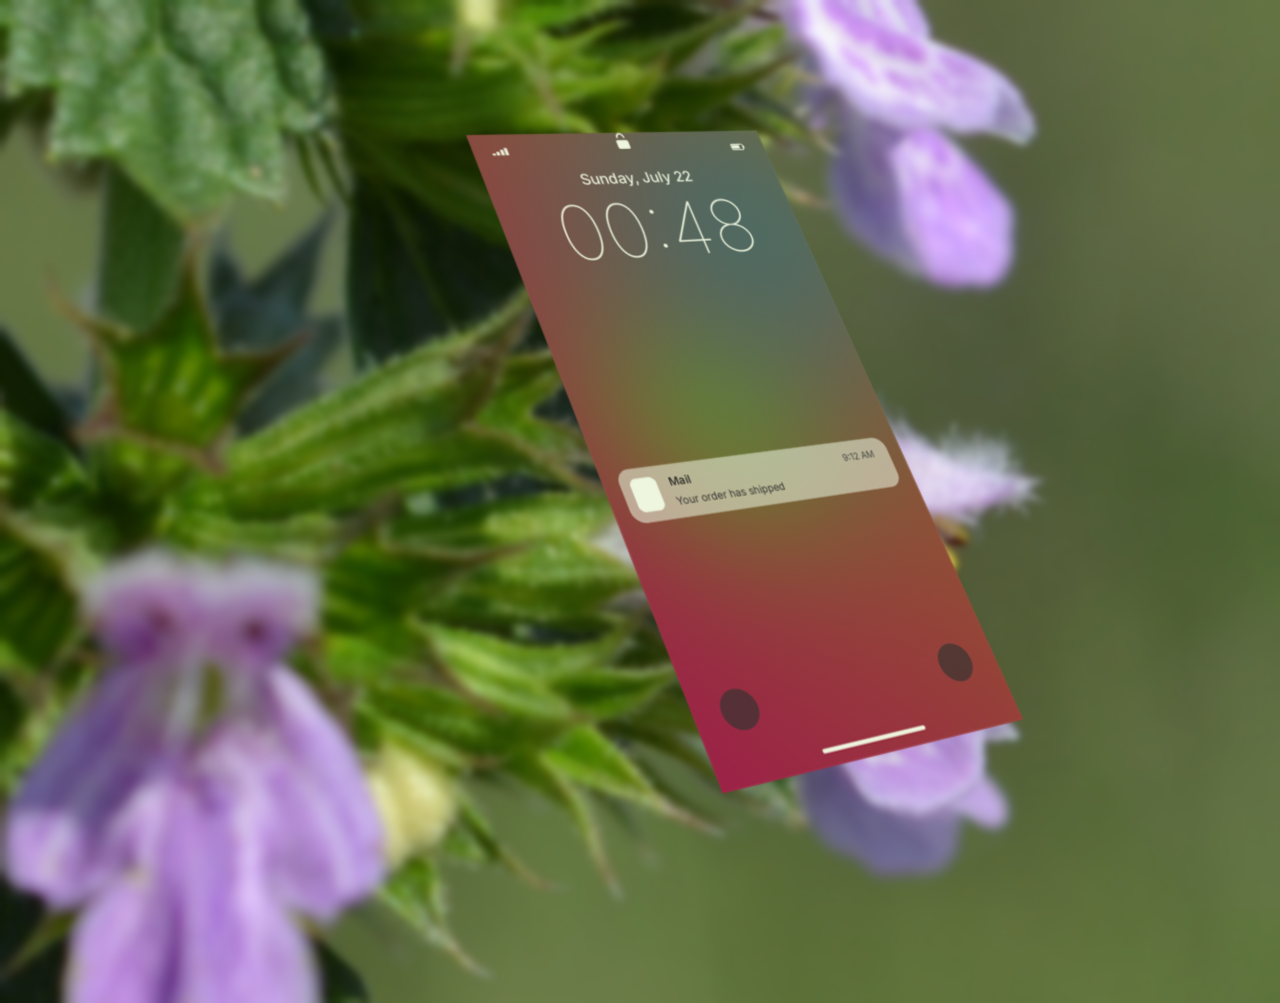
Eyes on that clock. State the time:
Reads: 0:48
